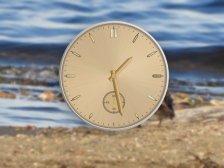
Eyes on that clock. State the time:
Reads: 1:28
